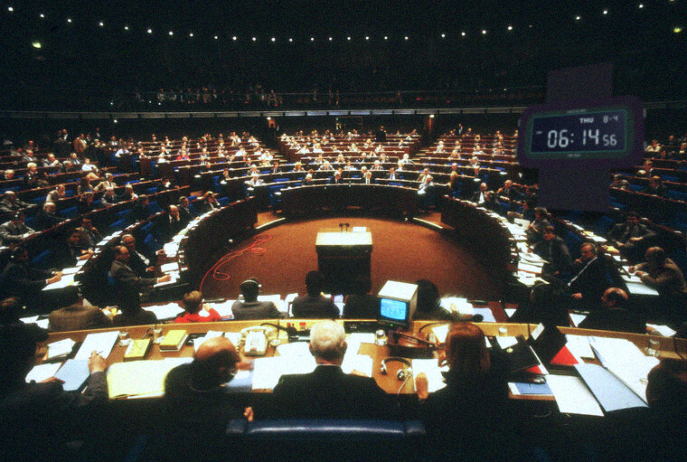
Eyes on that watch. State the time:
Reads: 6:14:56
